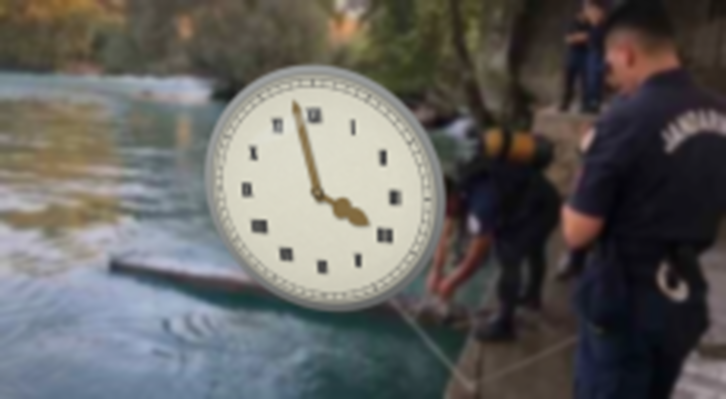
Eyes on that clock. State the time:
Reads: 3:58
